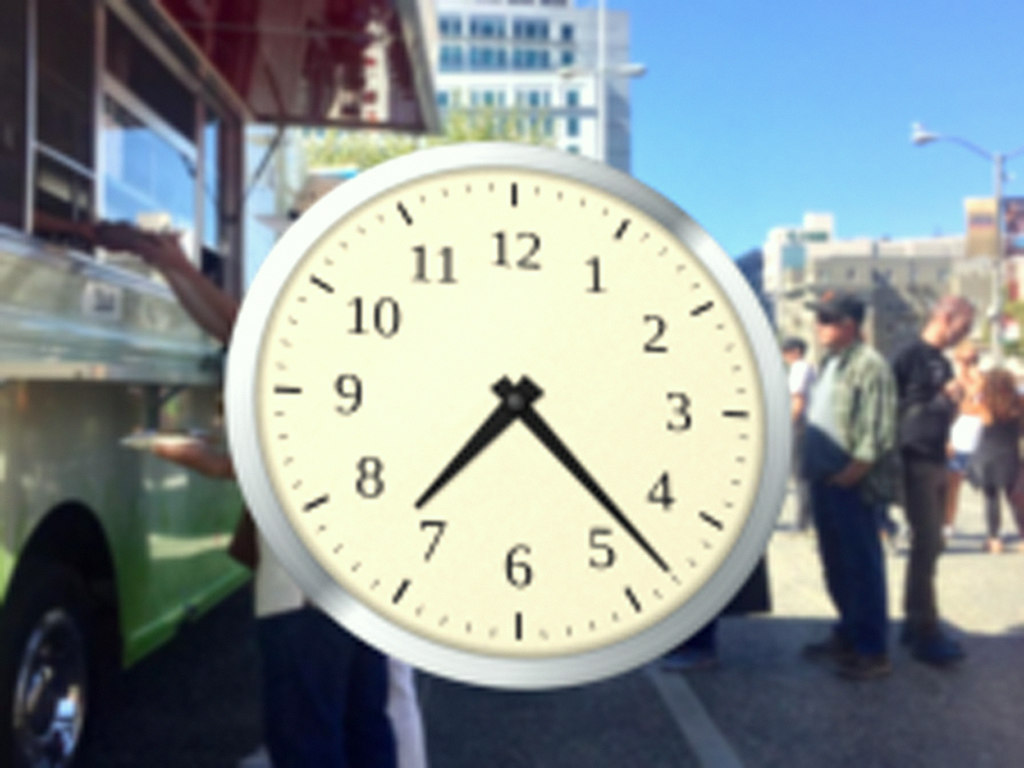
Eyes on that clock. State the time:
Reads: 7:23
